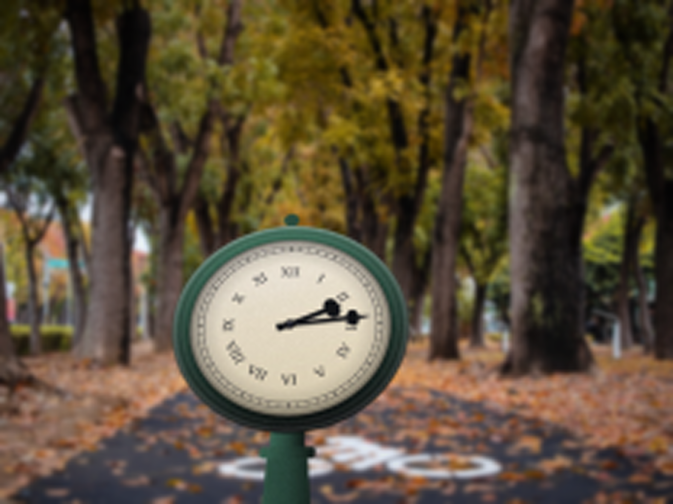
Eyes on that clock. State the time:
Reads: 2:14
